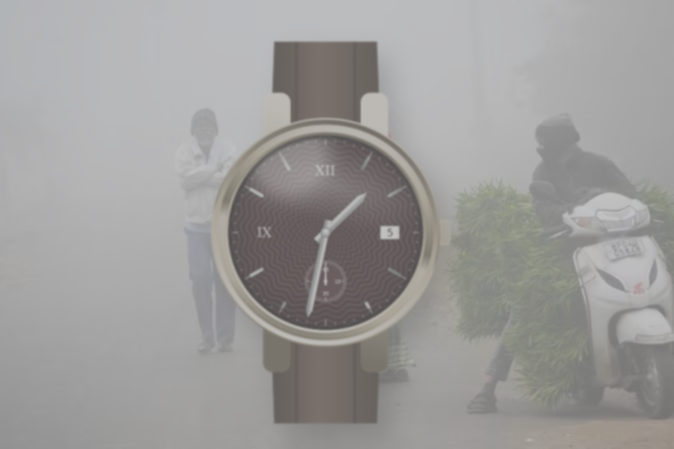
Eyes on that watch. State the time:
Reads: 1:32
